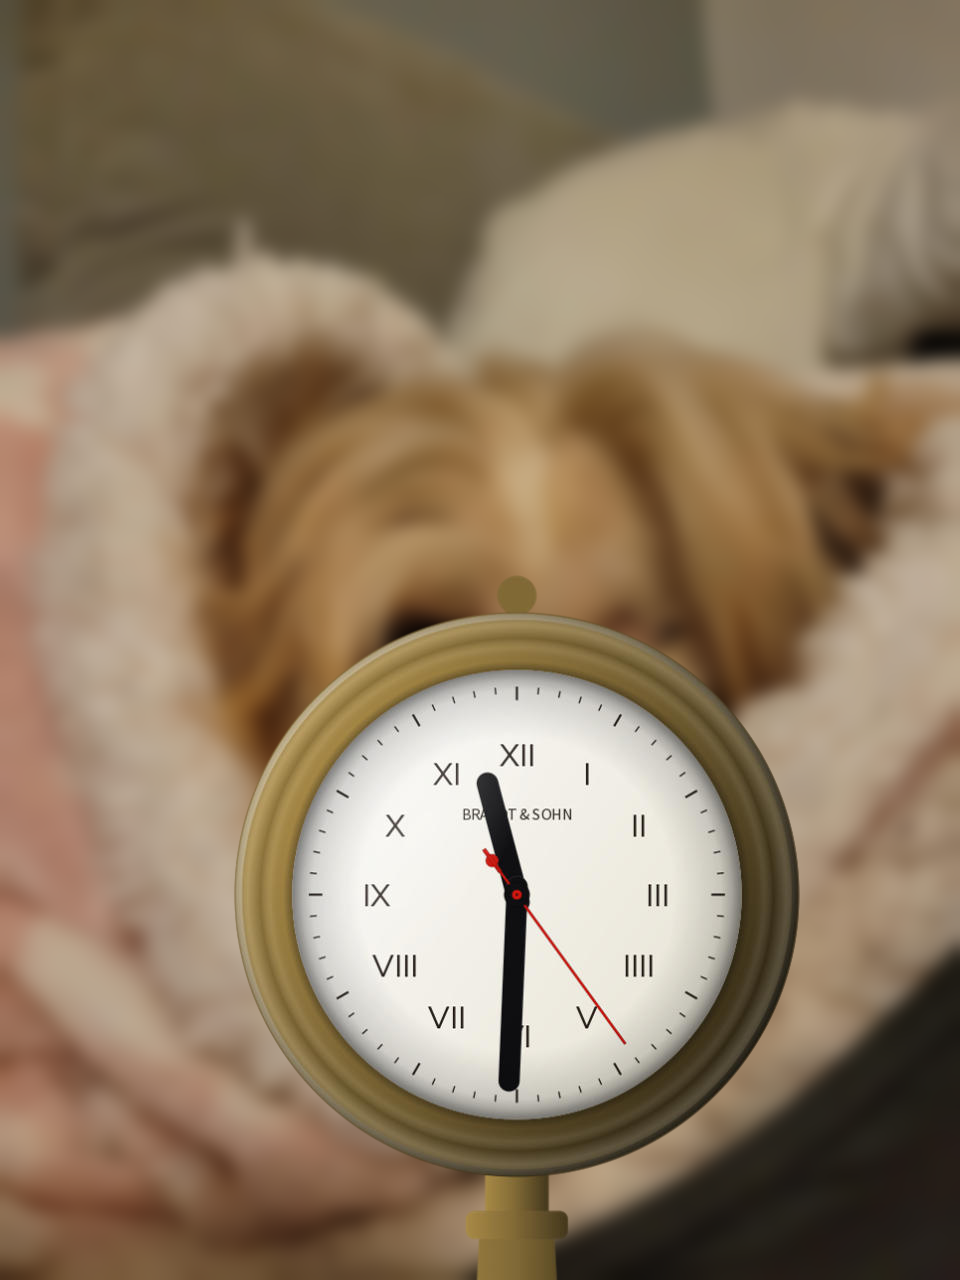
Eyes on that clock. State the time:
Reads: 11:30:24
